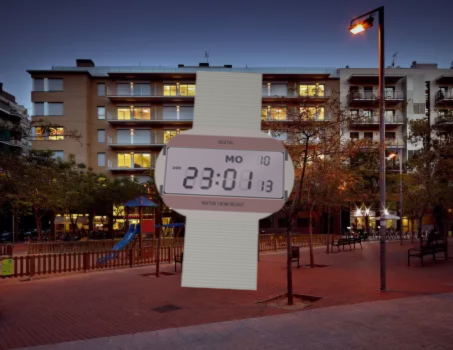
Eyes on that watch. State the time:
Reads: 23:01:13
